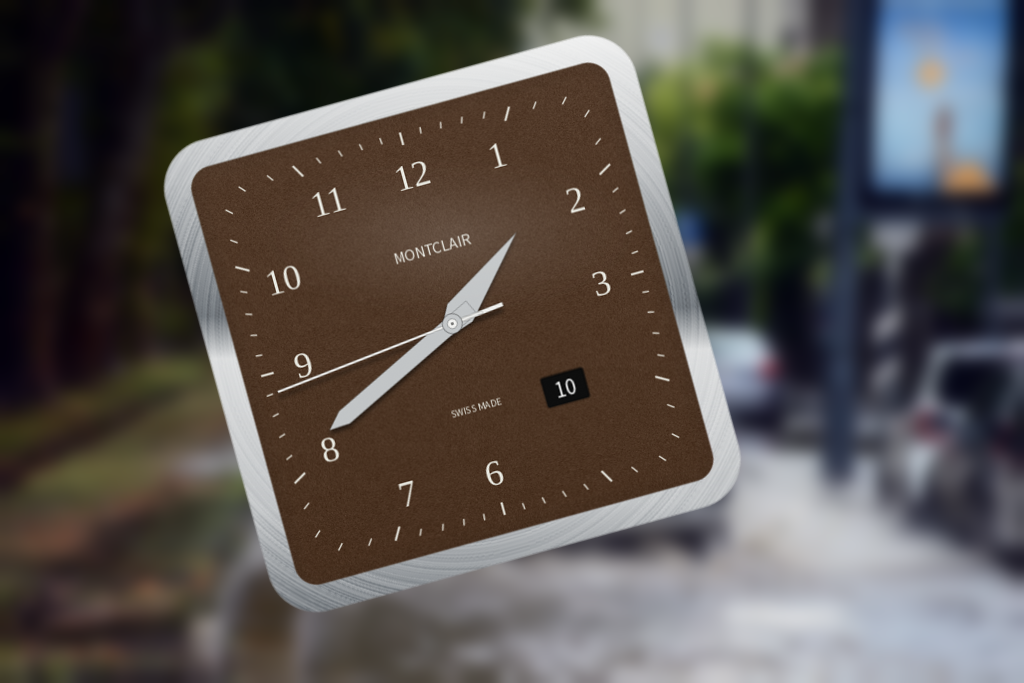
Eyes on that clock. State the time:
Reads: 1:40:44
